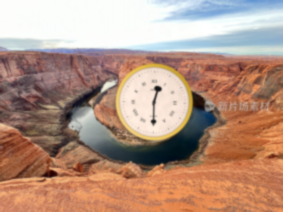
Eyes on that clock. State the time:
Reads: 12:30
